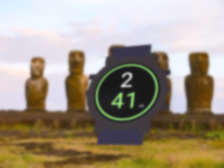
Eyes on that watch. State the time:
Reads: 2:41
